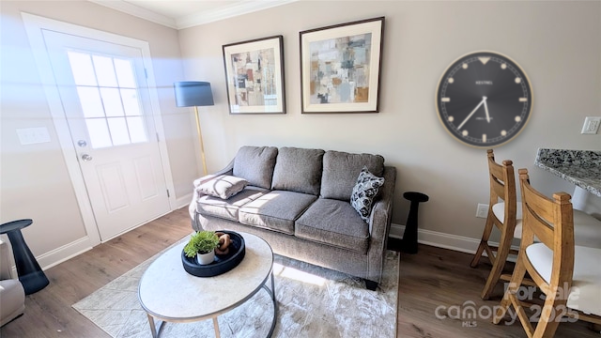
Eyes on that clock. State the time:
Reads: 5:37
